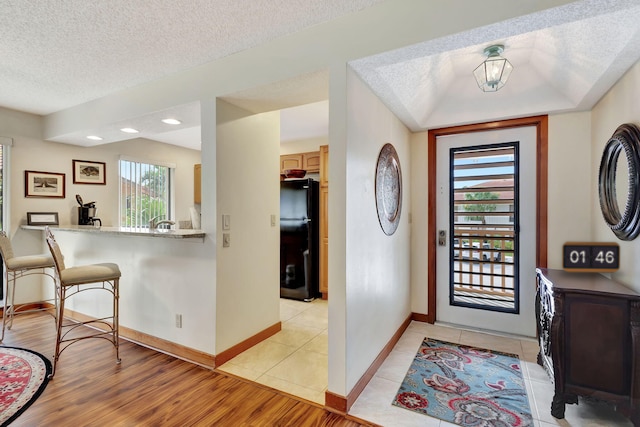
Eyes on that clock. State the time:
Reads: 1:46
